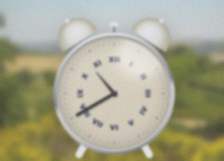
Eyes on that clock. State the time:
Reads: 10:40
